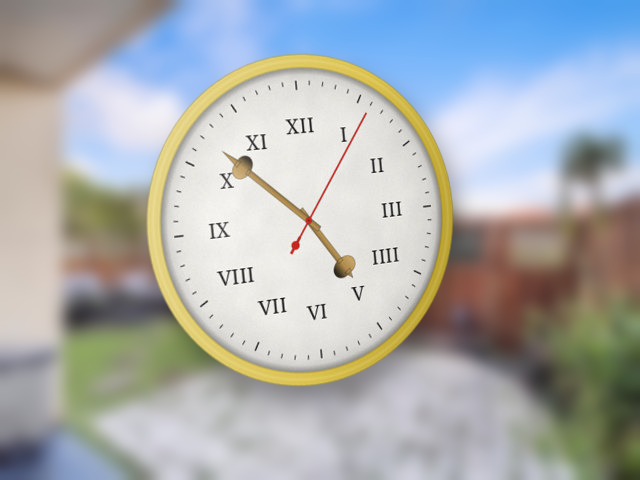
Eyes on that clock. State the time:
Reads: 4:52:06
